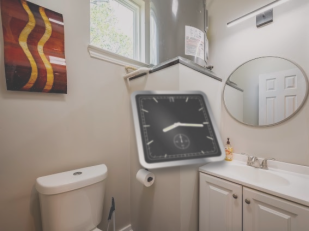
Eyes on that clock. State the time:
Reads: 8:16
